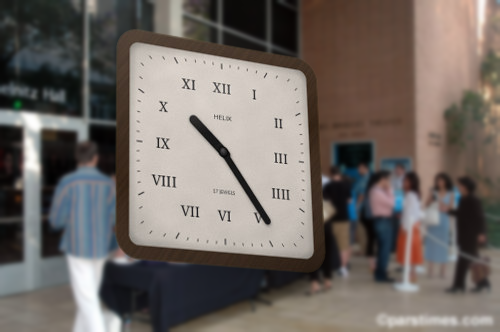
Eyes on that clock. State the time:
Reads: 10:24
